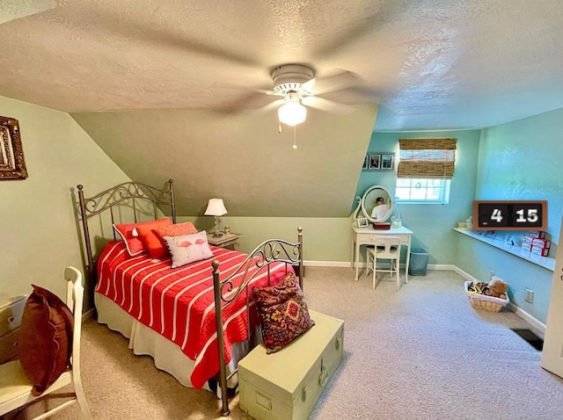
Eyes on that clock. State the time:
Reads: 4:15
